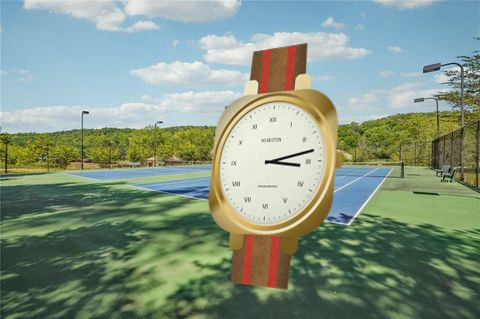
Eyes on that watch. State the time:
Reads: 3:13
